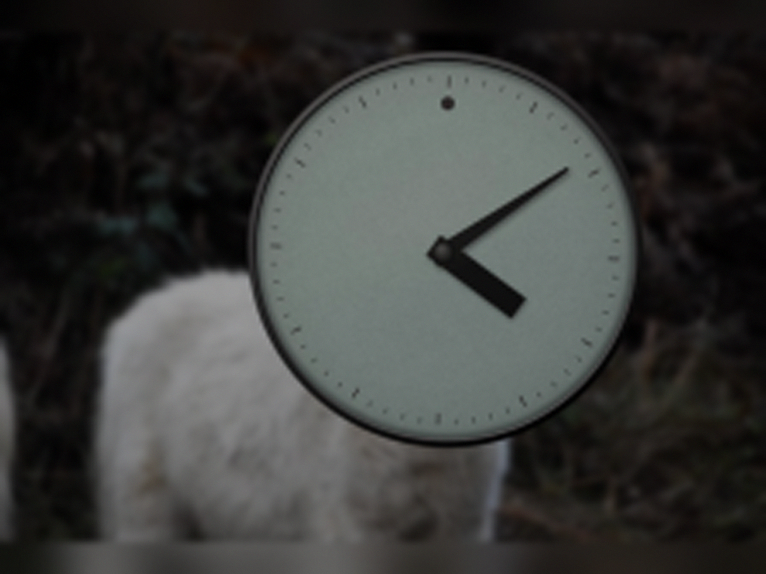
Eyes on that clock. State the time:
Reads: 4:09
